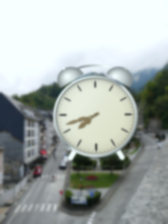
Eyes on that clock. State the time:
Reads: 7:42
